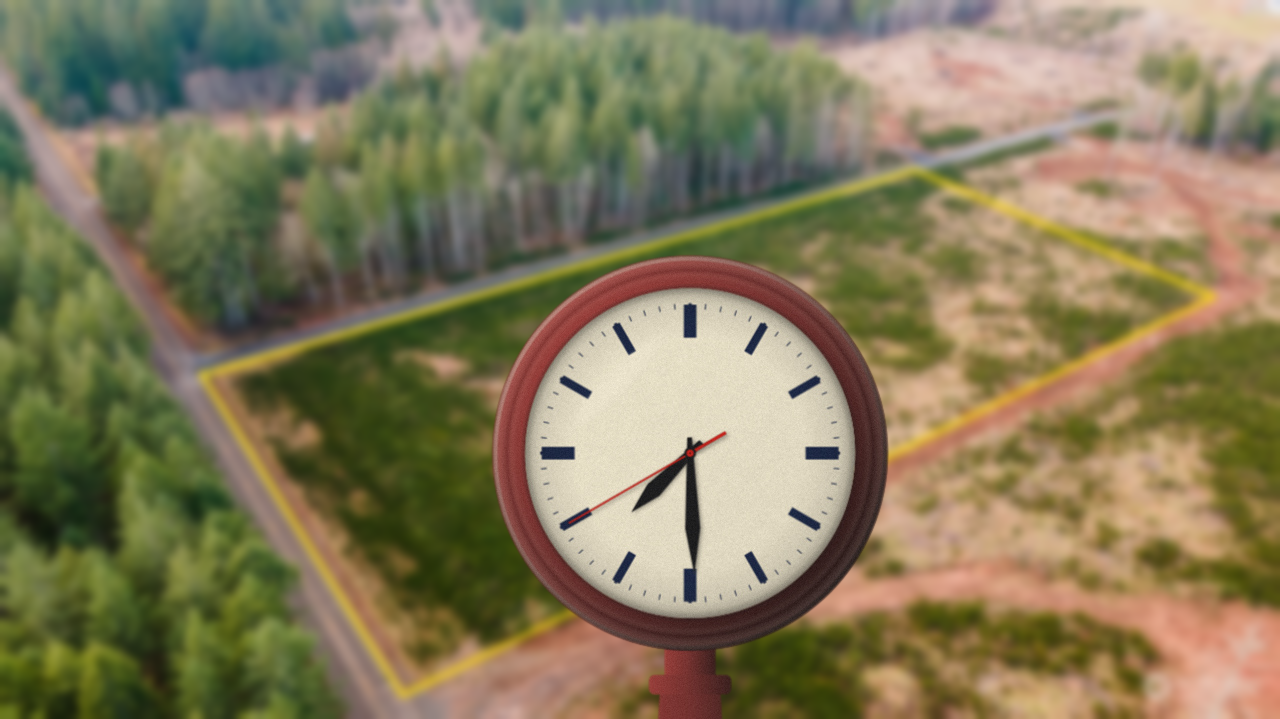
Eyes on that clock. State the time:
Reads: 7:29:40
